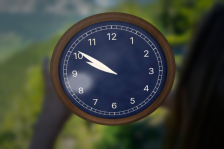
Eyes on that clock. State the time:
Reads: 9:51
